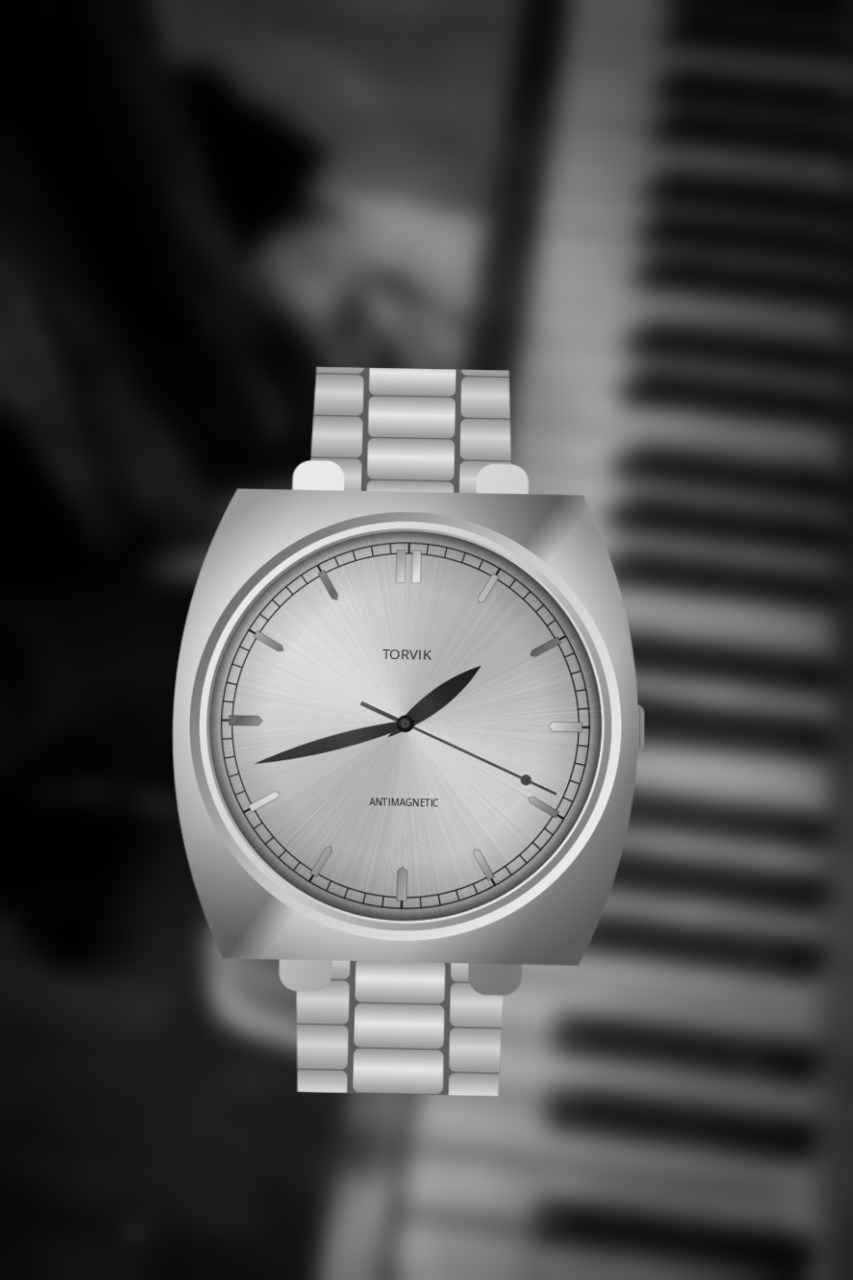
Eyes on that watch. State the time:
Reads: 1:42:19
